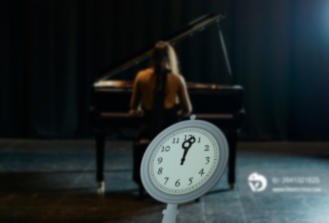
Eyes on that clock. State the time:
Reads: 12:02
